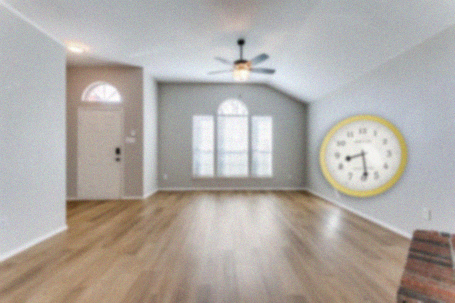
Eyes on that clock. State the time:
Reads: 8:29
